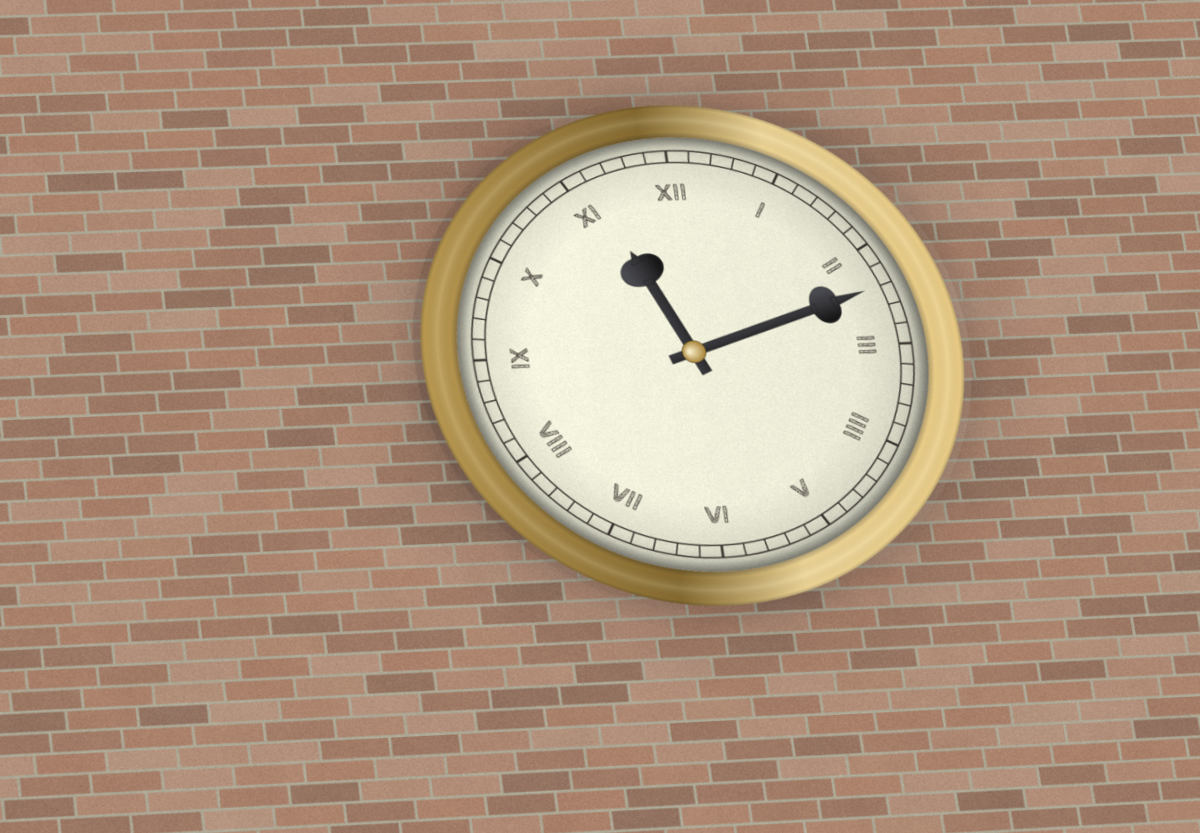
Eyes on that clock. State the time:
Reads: 11:12
